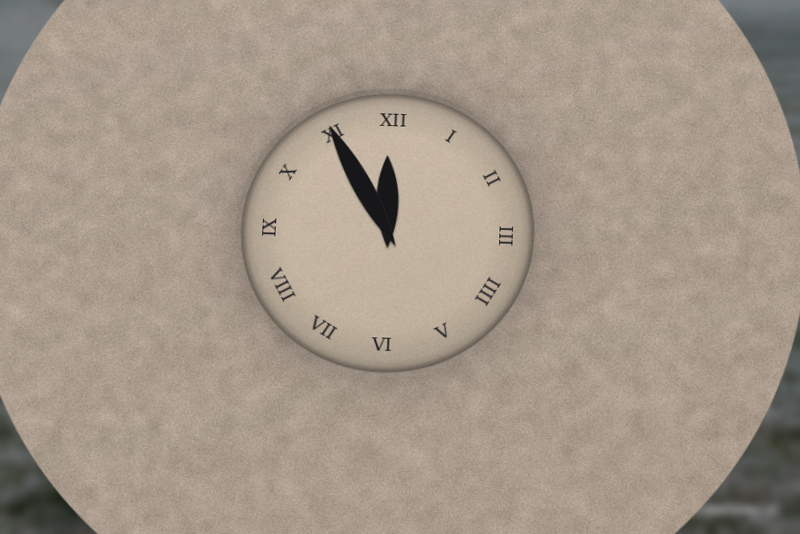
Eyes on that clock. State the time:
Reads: 11:55
